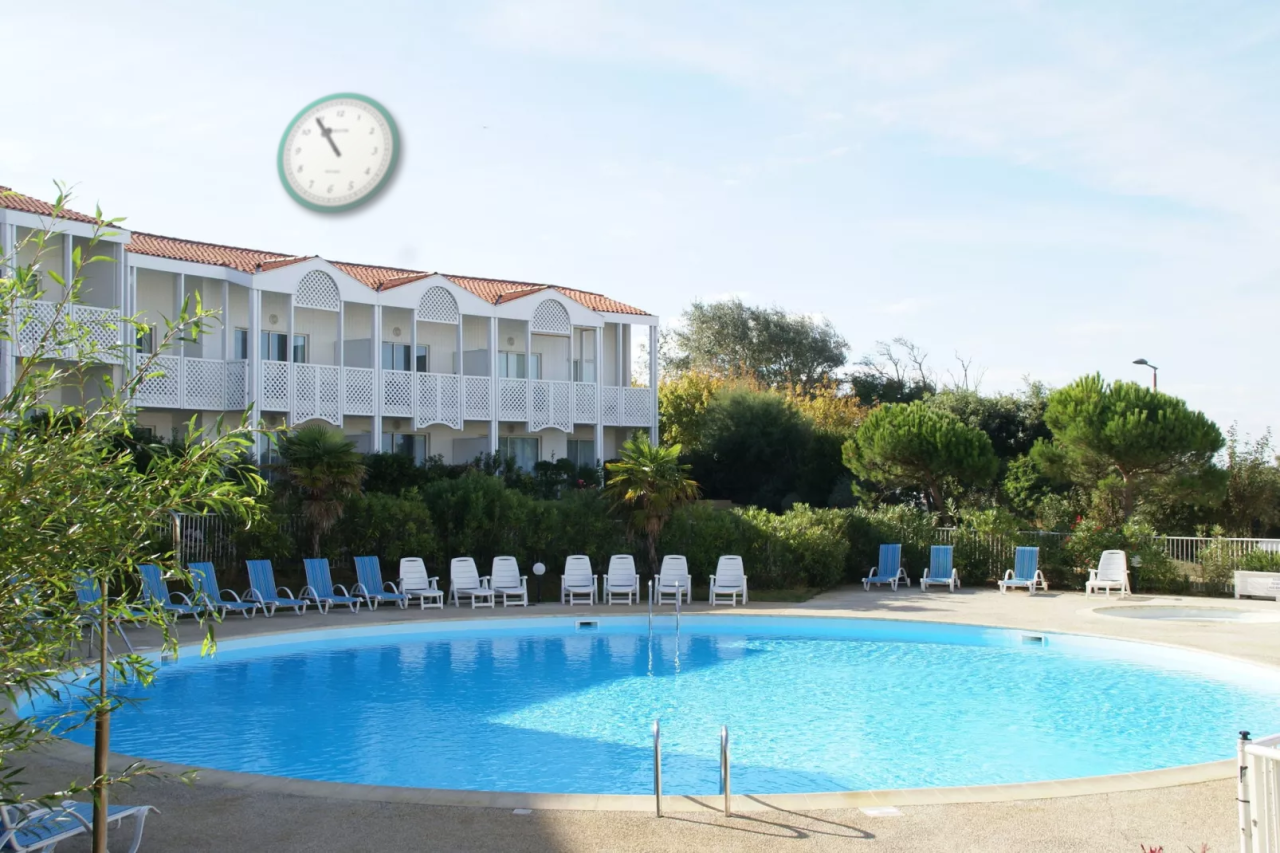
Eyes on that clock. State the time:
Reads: 10:54
